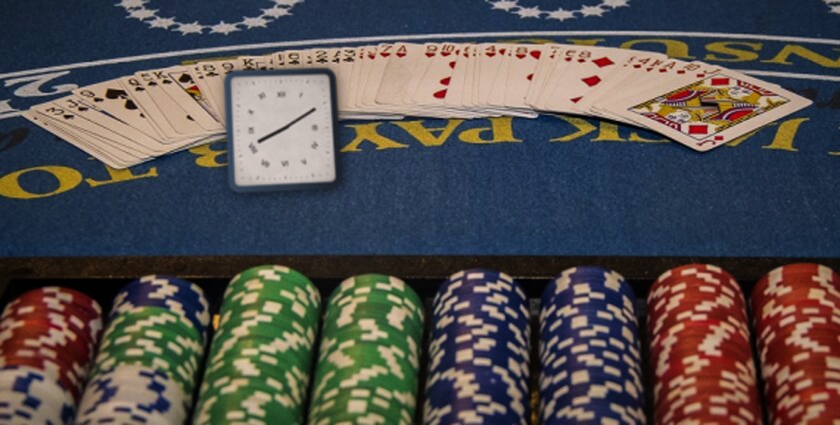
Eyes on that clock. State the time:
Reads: 8:10
